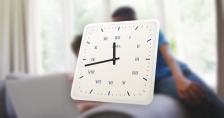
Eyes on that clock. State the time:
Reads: 11:43
